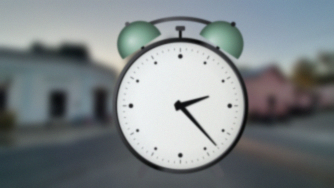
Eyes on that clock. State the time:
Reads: 2:23
